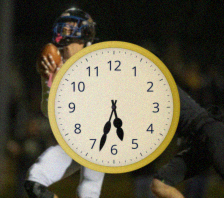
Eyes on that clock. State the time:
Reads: 5:33
